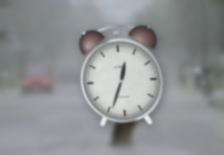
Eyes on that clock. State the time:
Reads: 12:34
